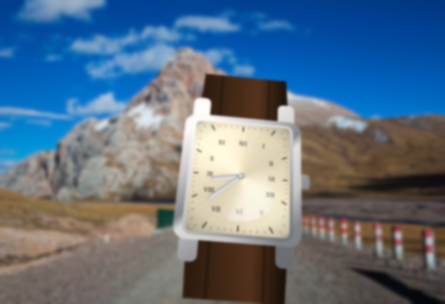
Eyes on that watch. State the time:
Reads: 8:38
